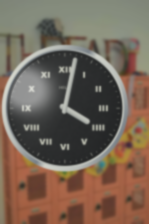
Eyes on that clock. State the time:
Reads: 4:02
